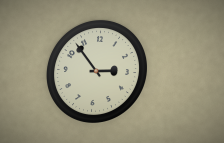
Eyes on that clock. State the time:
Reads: 2:53
